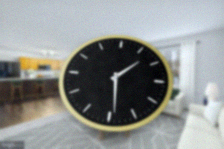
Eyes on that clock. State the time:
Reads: 1:29
